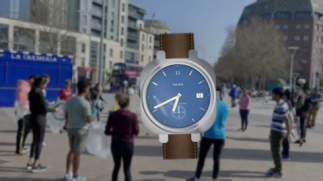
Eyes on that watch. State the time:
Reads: 6:41
